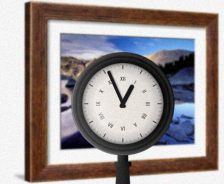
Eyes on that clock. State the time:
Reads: 12:56
